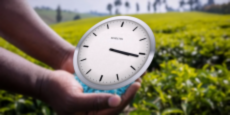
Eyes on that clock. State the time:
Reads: 3:16
